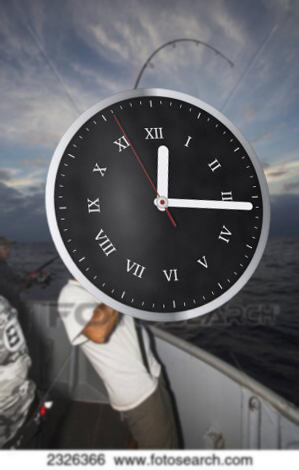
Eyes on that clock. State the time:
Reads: 12:15:56
